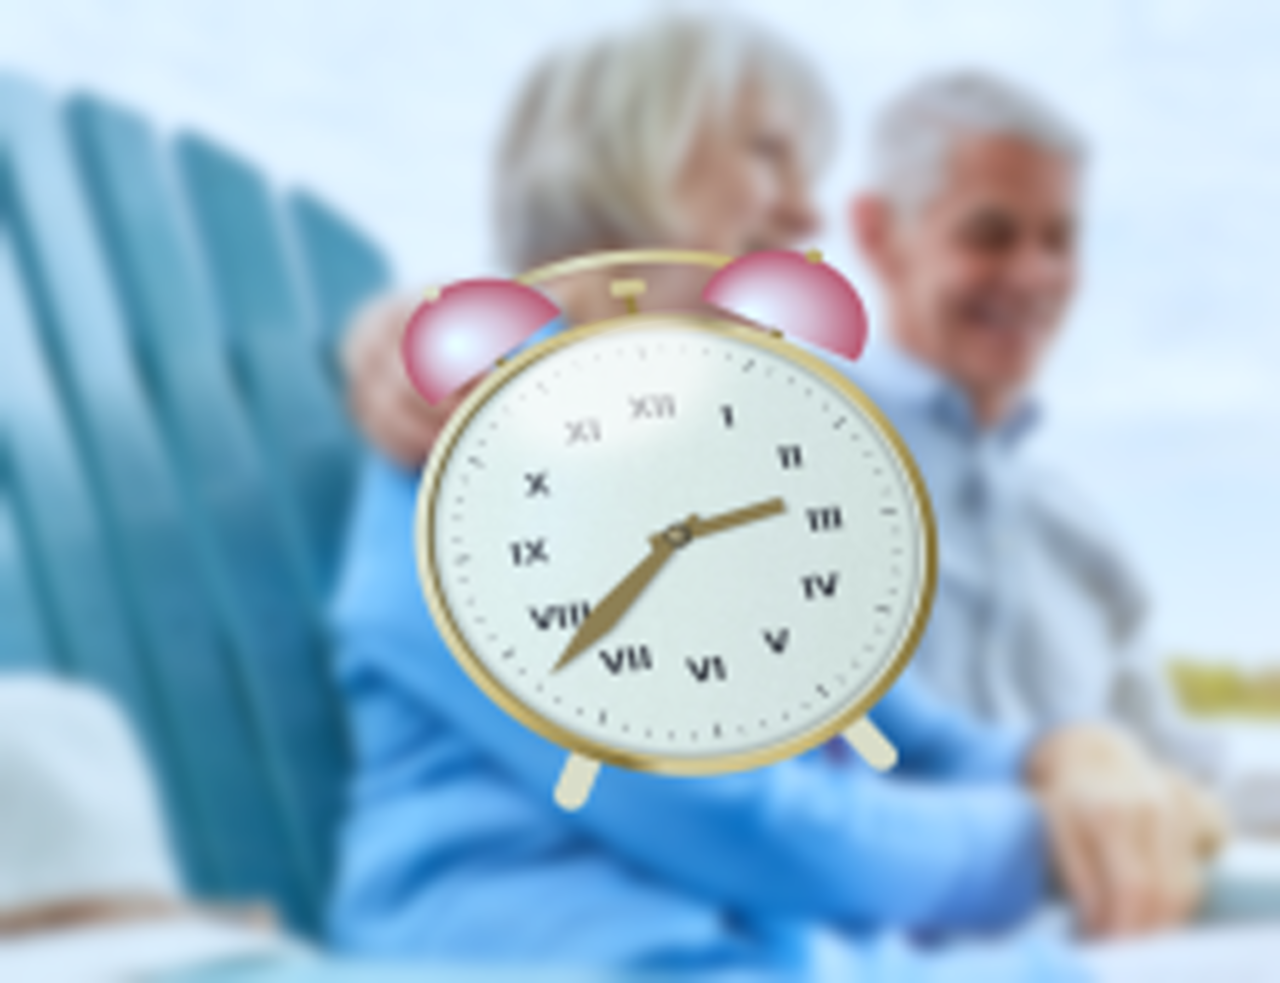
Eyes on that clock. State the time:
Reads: 2:38
